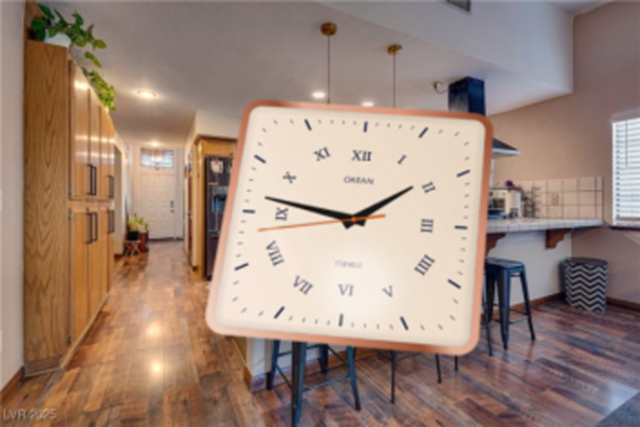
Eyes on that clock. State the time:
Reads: 1:46:43
